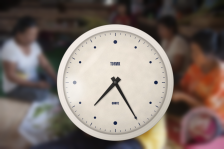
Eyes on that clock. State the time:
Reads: 7:25
